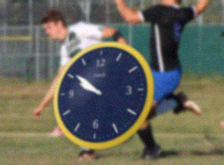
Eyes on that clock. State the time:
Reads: 9:51
